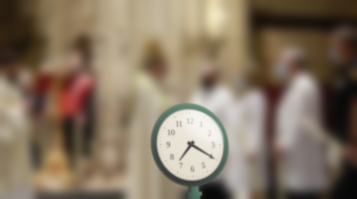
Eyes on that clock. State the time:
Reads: 7:20
